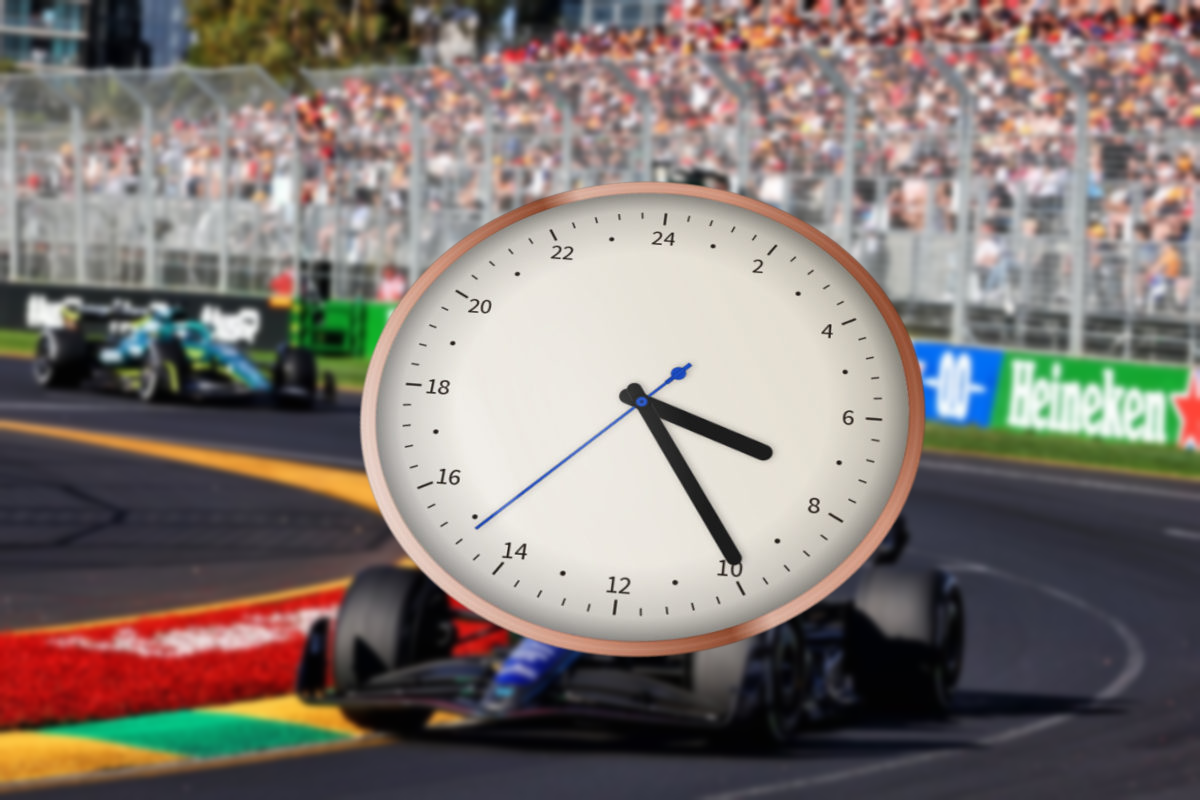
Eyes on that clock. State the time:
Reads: 7:24:37
